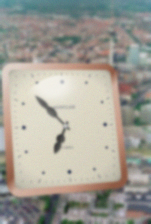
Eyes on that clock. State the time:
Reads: 6:53
